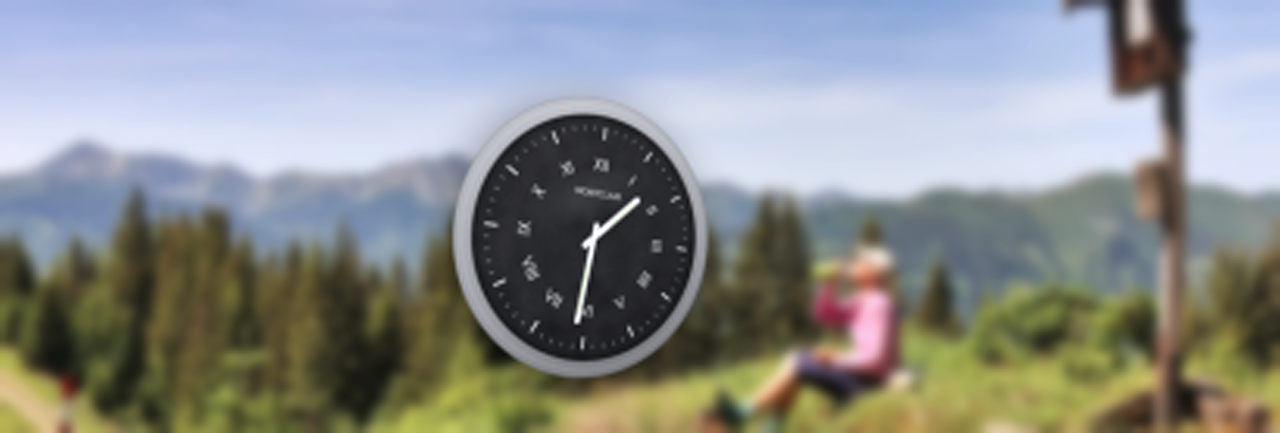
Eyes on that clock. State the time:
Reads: 1:31
